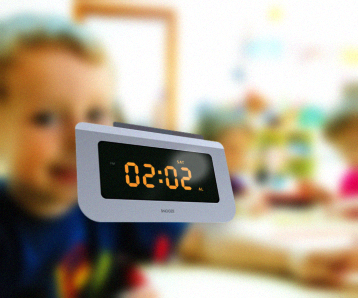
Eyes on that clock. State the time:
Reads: 2:02
